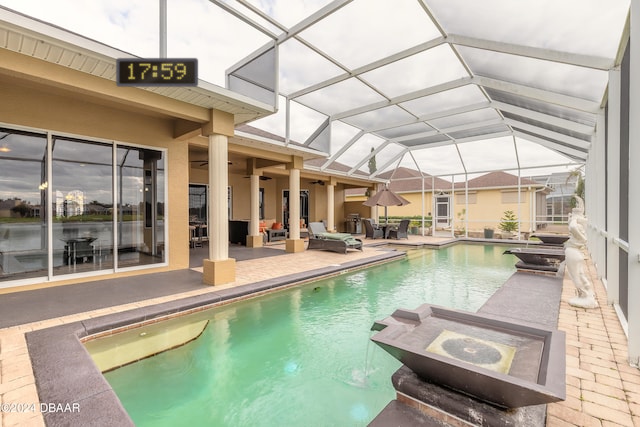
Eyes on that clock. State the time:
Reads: 17:59
